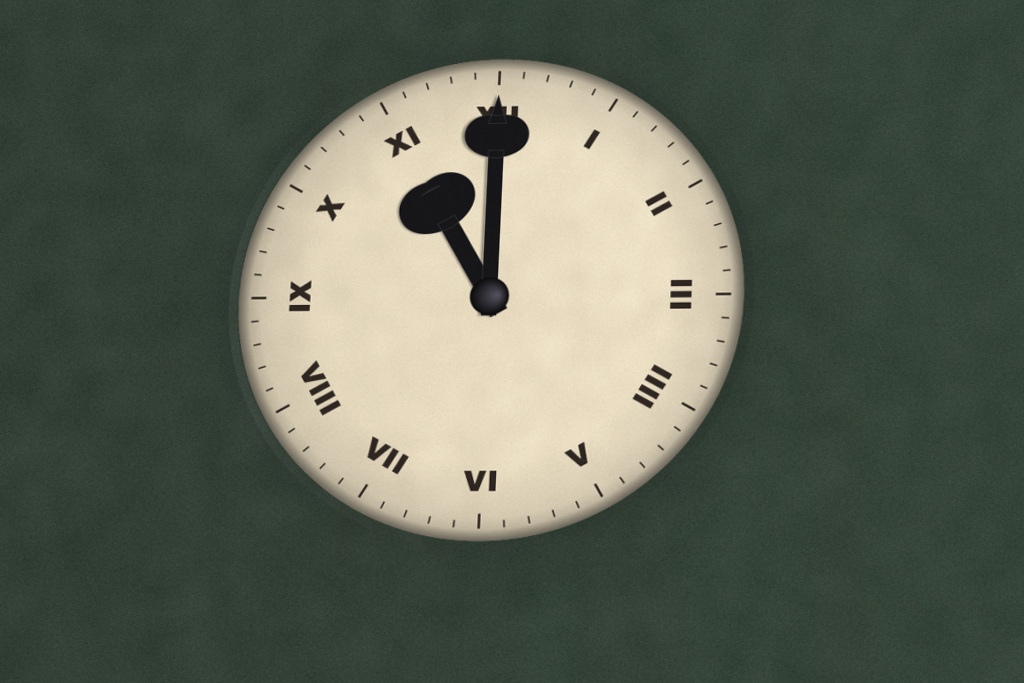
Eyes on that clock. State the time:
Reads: 11:00
